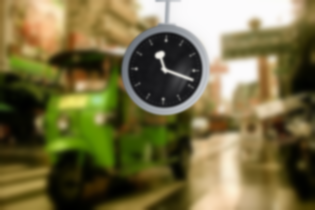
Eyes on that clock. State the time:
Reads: 11:18
